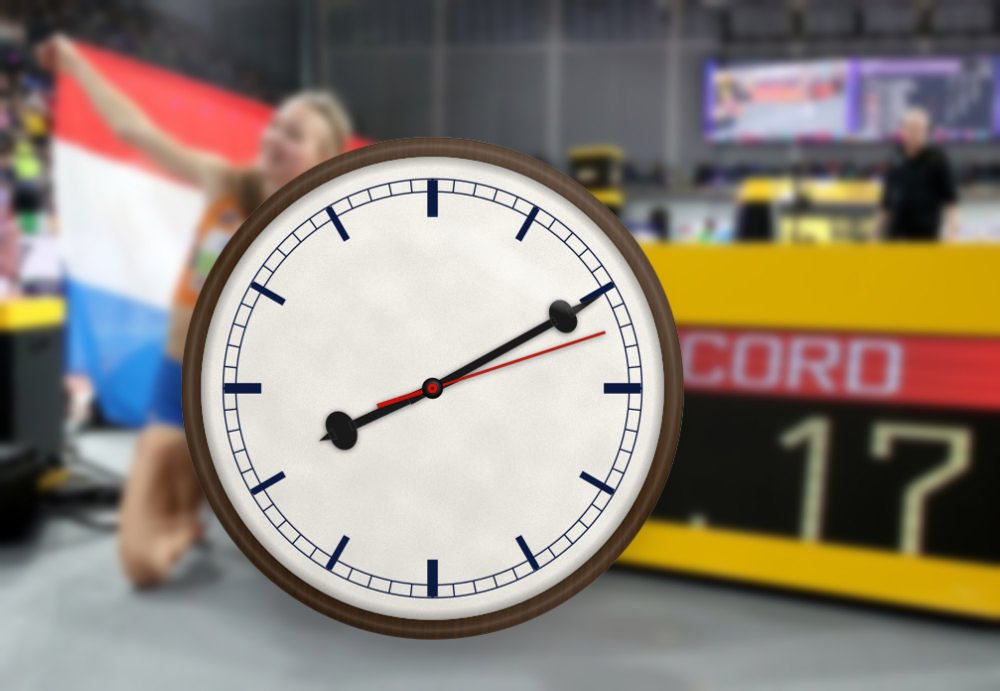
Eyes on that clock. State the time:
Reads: 8:10:12
